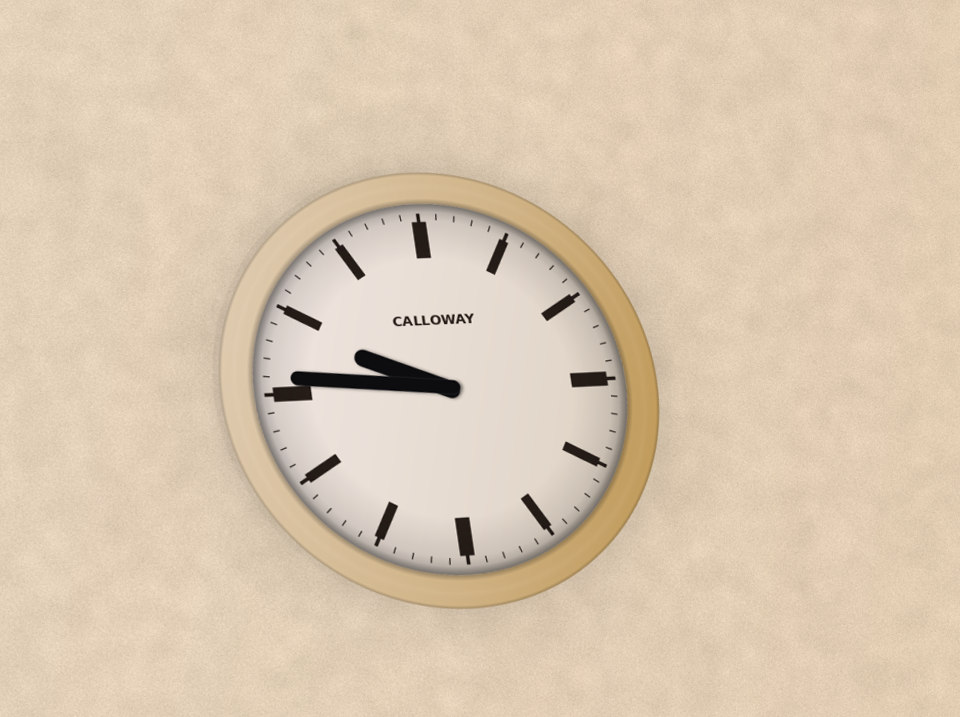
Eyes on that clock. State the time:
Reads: 9:46
